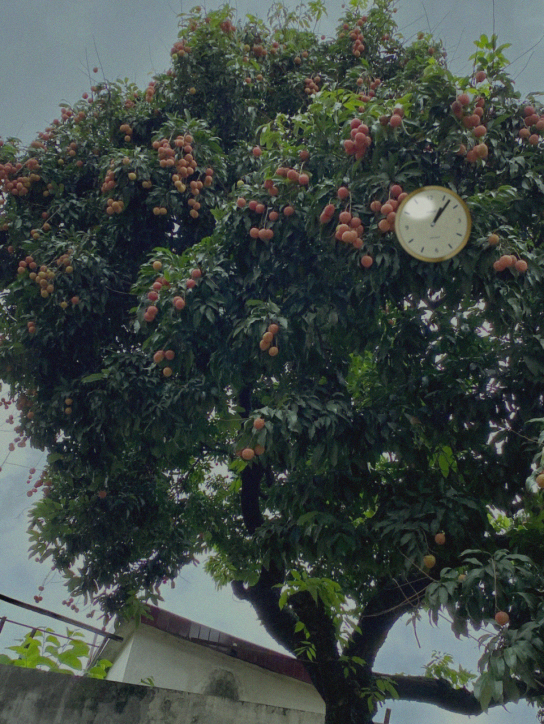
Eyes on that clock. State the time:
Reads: 1:07
